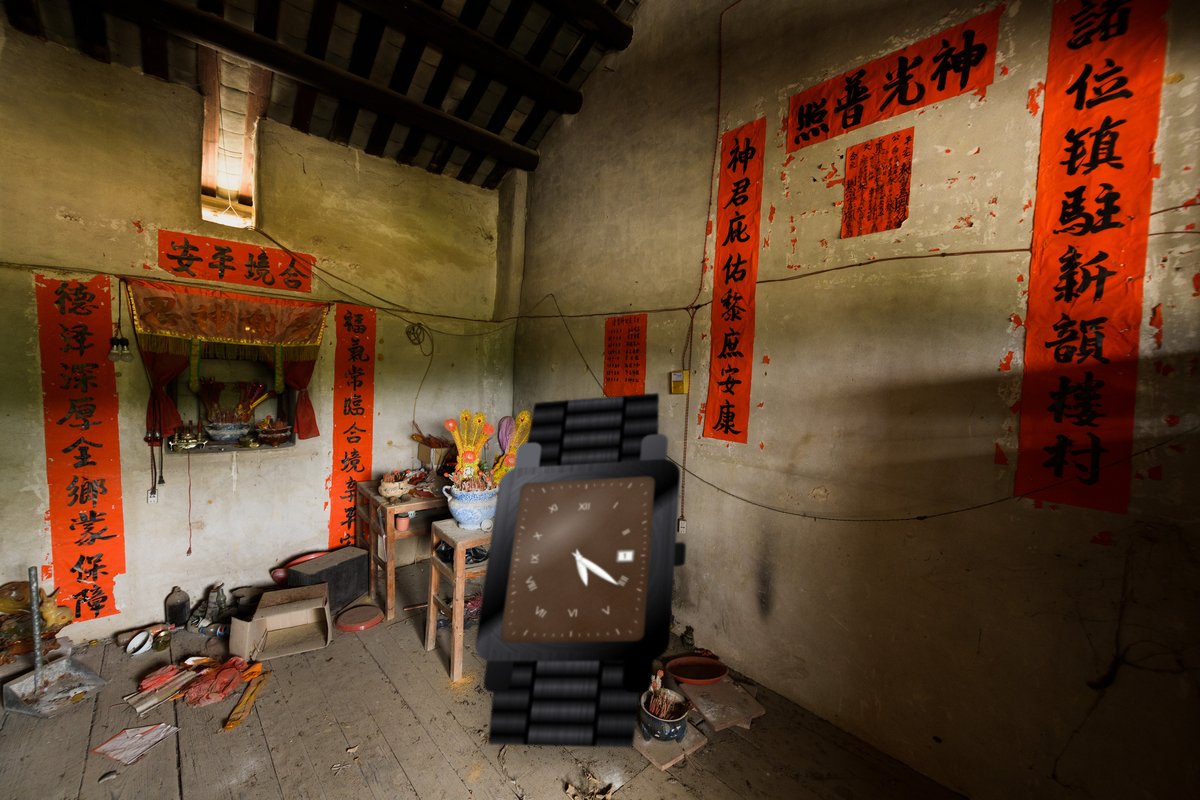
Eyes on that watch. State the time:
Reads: 5:21
